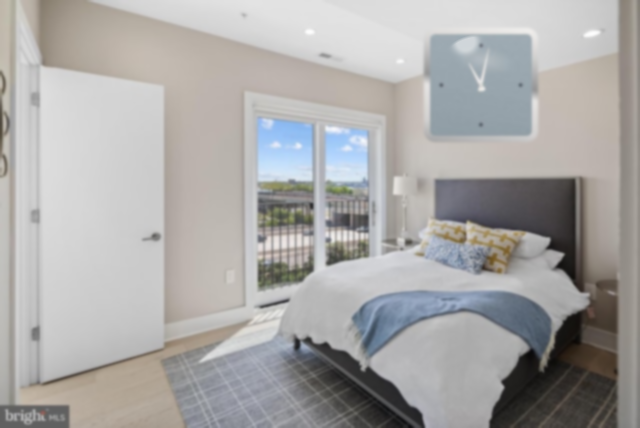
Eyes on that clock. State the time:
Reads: 11:02
